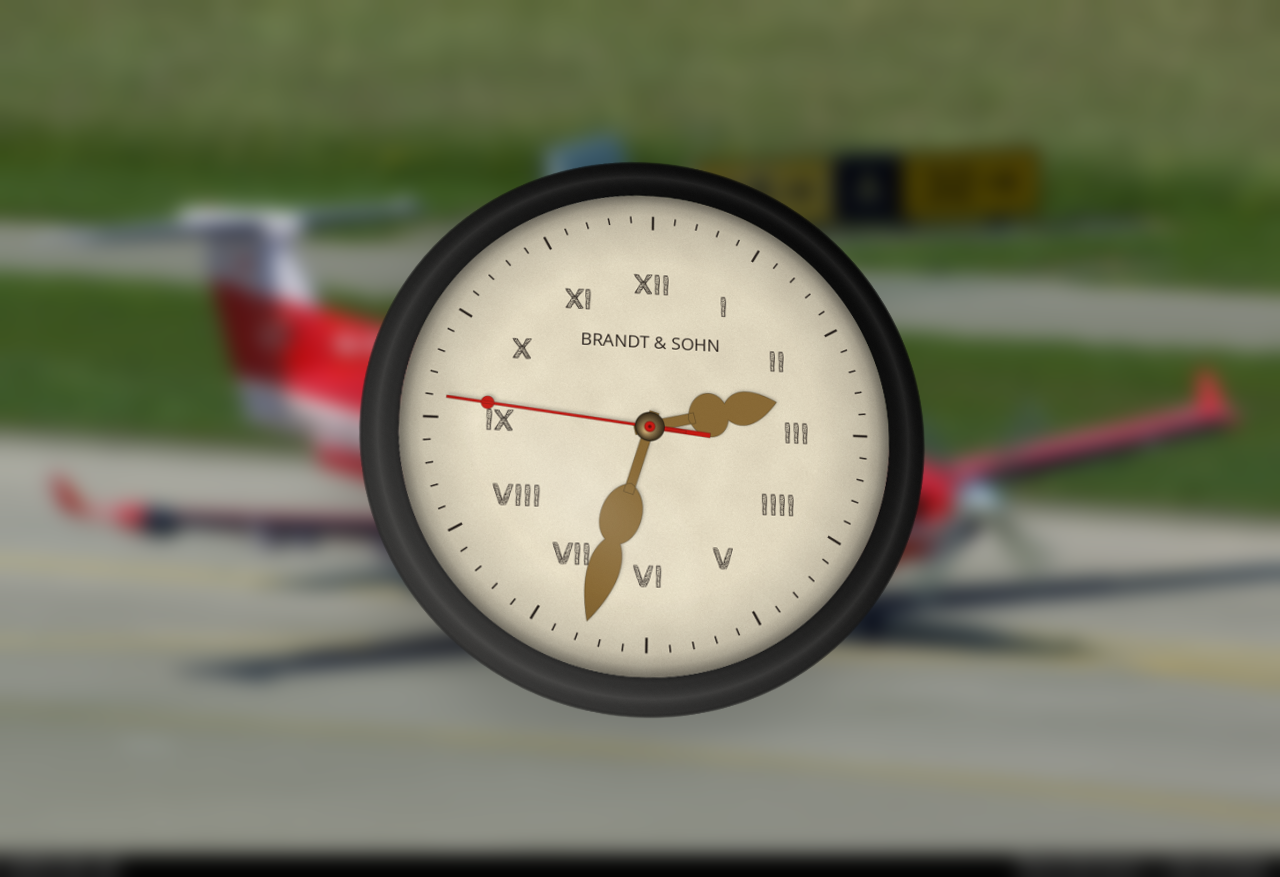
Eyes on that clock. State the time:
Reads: 2:32:46
